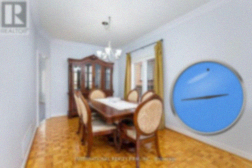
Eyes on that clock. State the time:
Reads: 2:44
